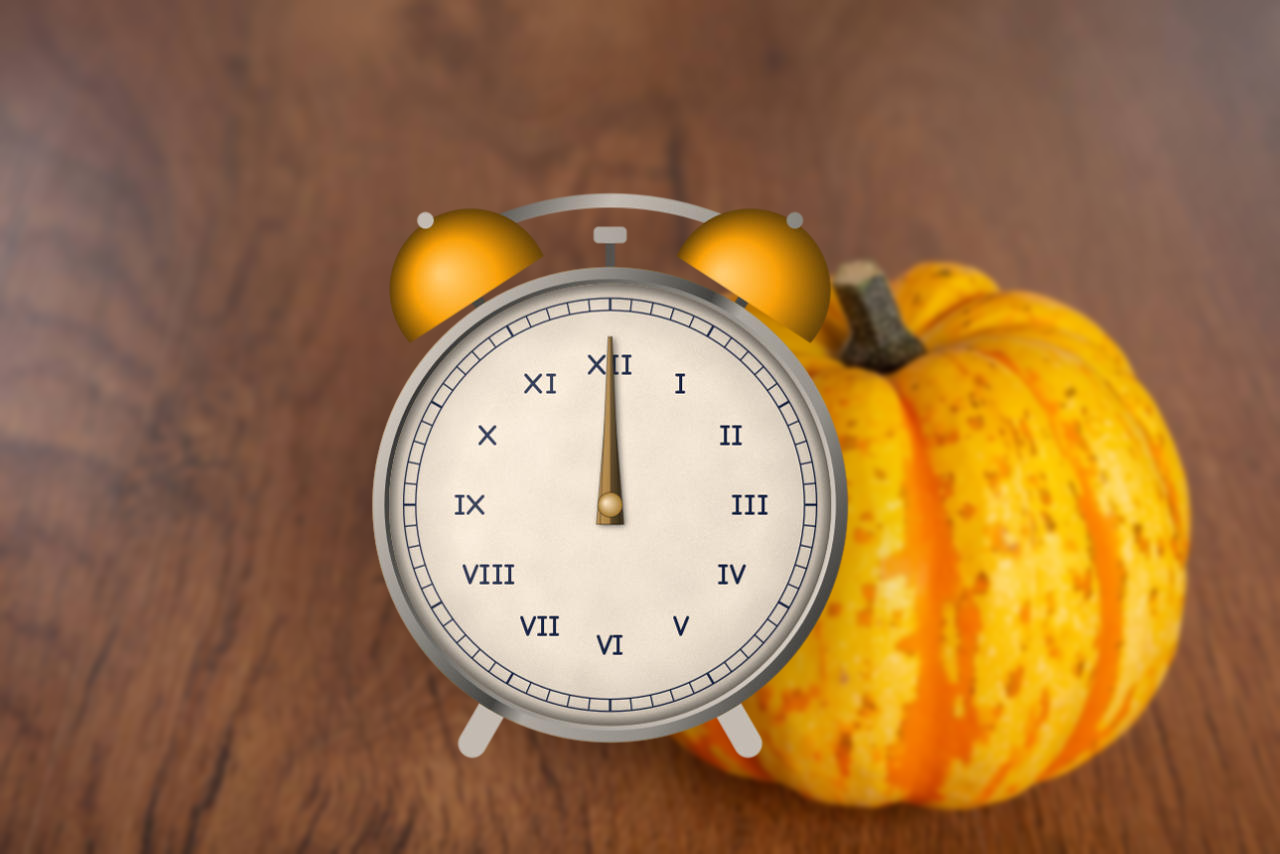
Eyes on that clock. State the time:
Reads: 12:00
